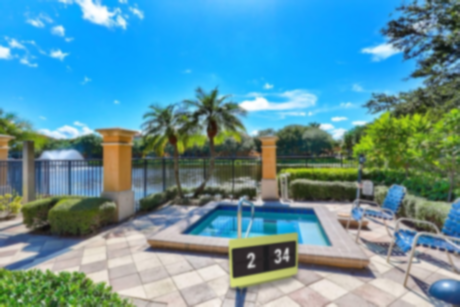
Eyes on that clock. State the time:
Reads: 2:34
